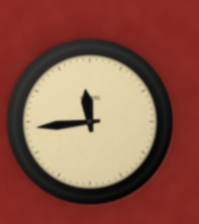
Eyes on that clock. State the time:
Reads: 11:44
